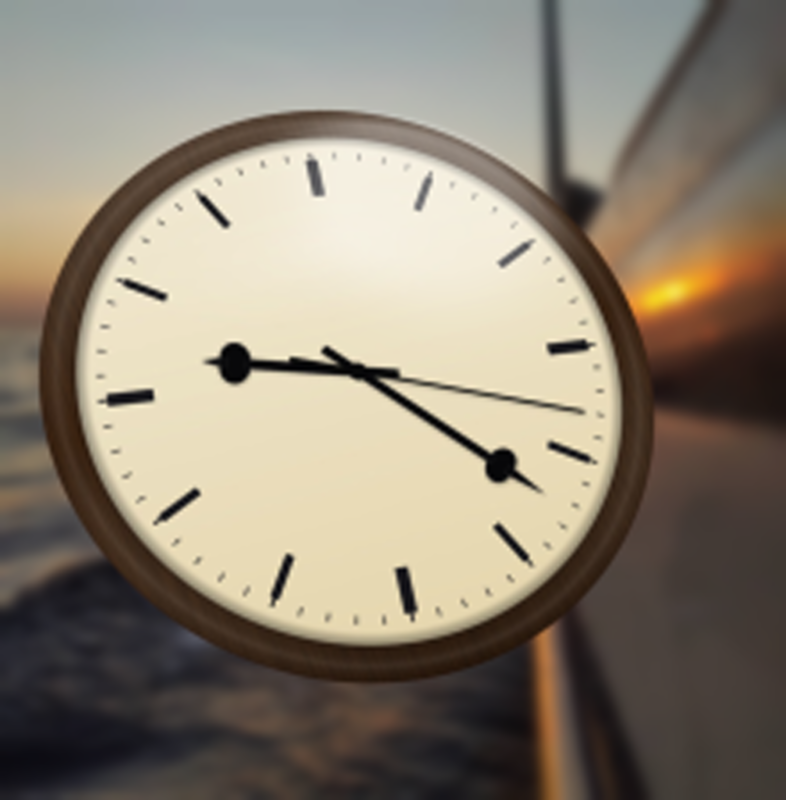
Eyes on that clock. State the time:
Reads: 9:22:18
